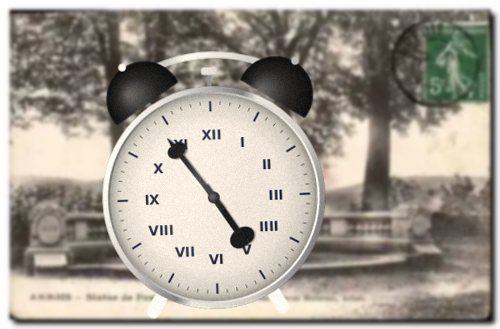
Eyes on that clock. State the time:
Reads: 4:54
